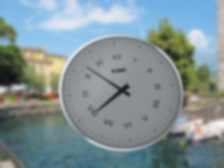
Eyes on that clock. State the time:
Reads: 7:52
